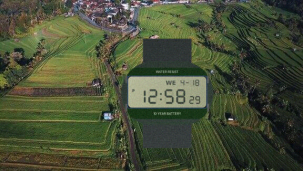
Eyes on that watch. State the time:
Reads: 12:58:29
